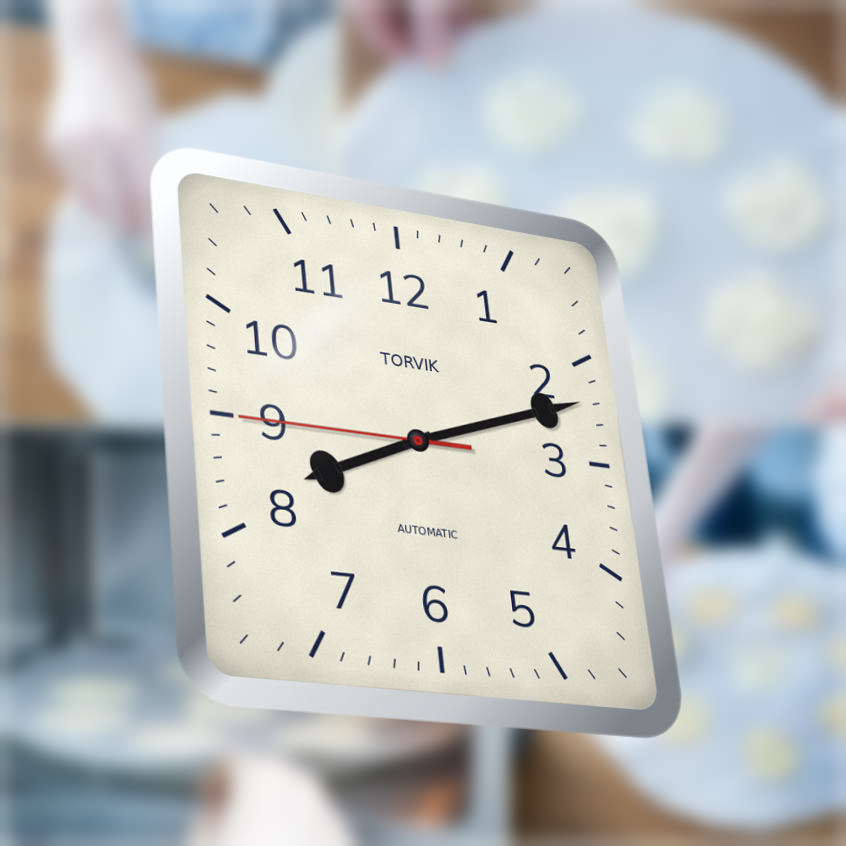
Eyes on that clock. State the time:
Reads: 8:11:45
